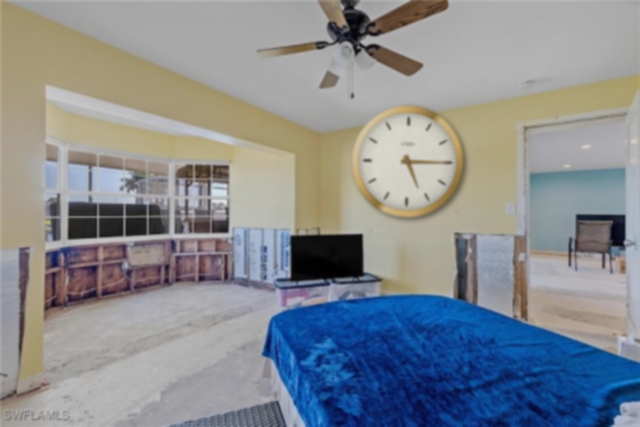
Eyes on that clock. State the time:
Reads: 5:15
